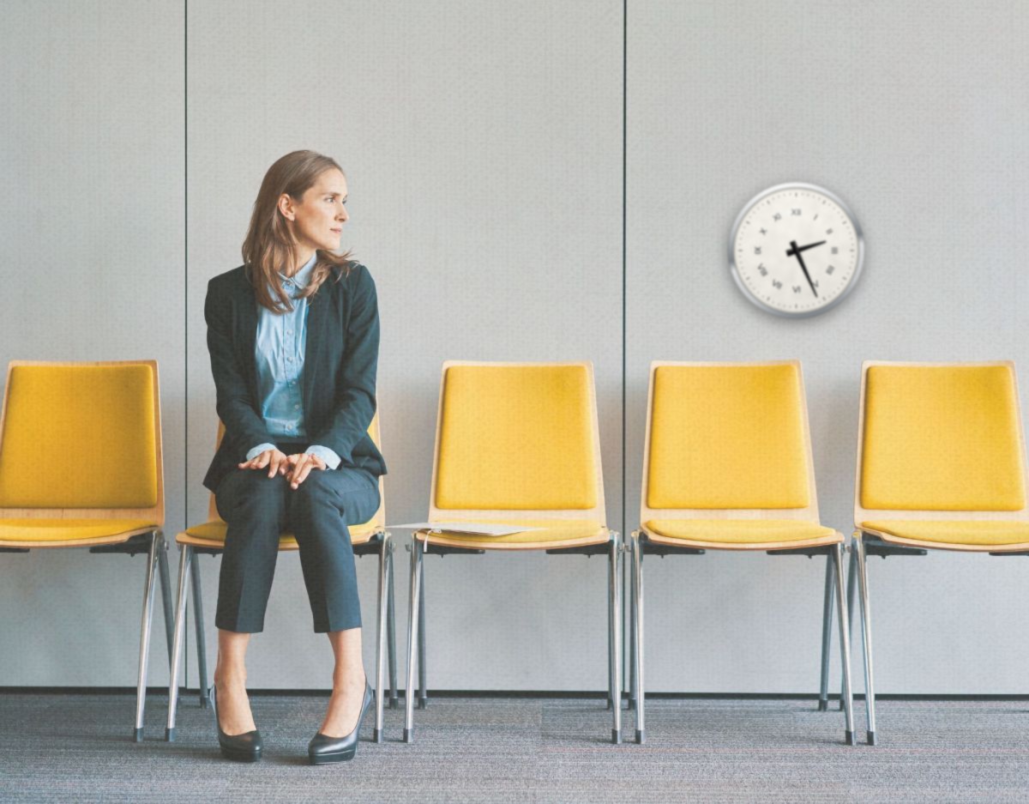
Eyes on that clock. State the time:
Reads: 2:26
